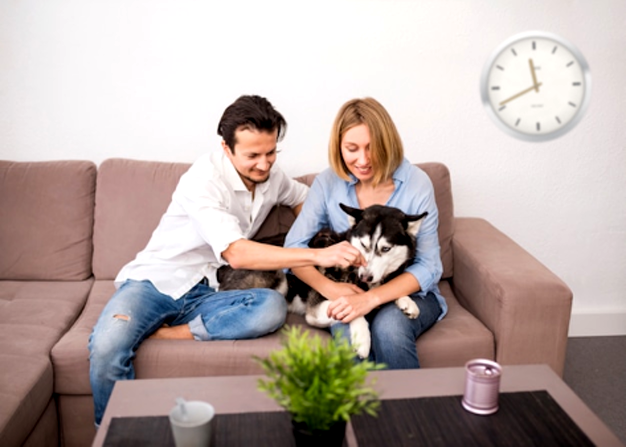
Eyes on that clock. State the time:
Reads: 11:41
